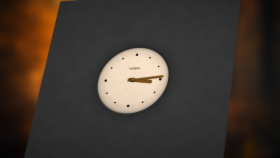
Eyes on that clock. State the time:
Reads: 3:14
